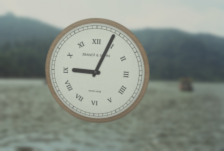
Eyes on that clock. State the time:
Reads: 9:04
